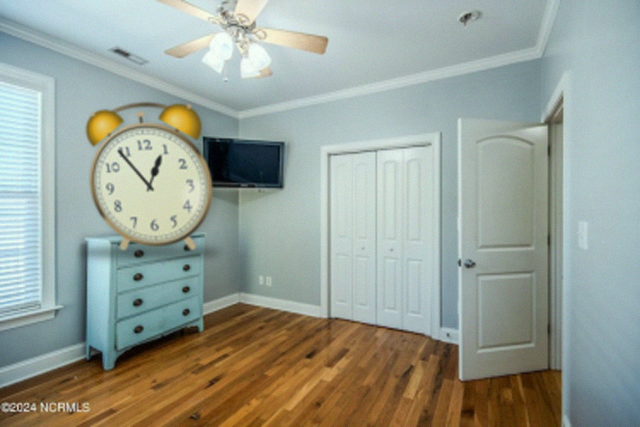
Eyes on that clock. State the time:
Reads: 12:54
